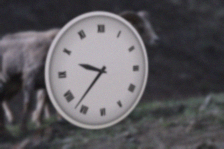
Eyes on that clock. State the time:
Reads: 9:37
